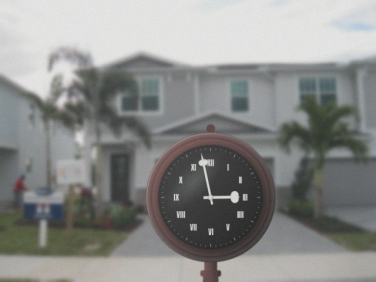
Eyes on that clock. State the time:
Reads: 2:58
